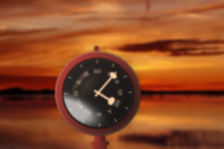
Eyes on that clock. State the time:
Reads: 4:07
